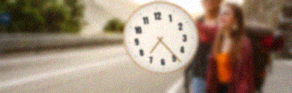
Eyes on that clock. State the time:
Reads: 7:24
